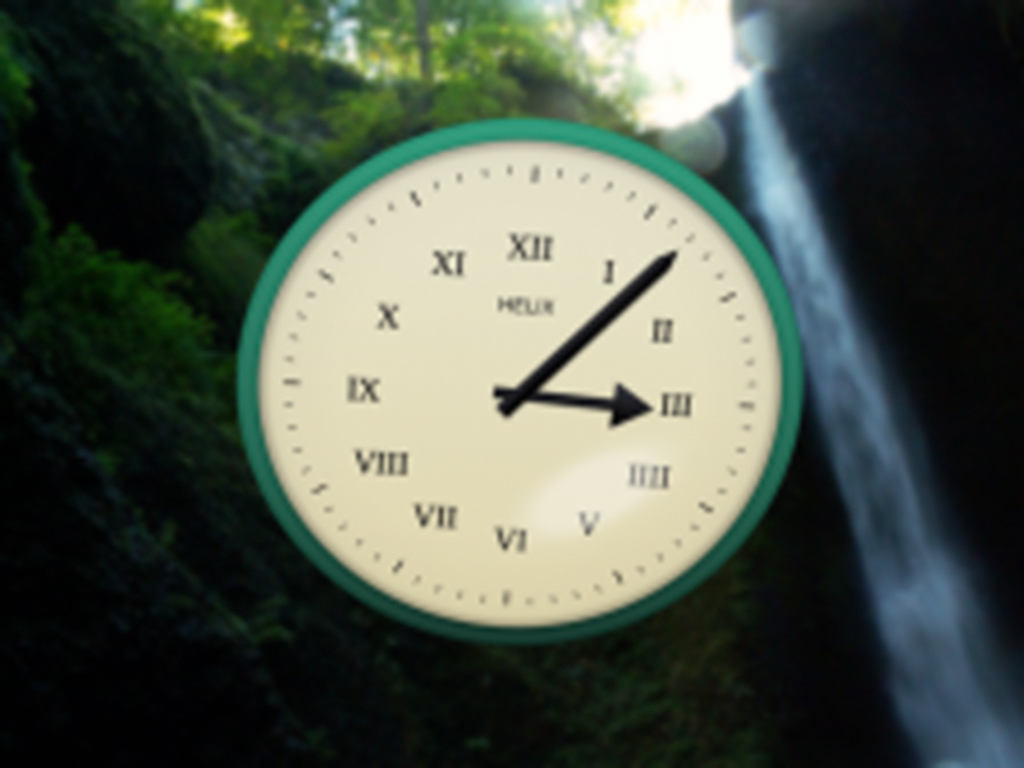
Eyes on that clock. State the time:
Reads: 3:07
